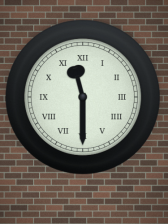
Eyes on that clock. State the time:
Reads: 11:30
